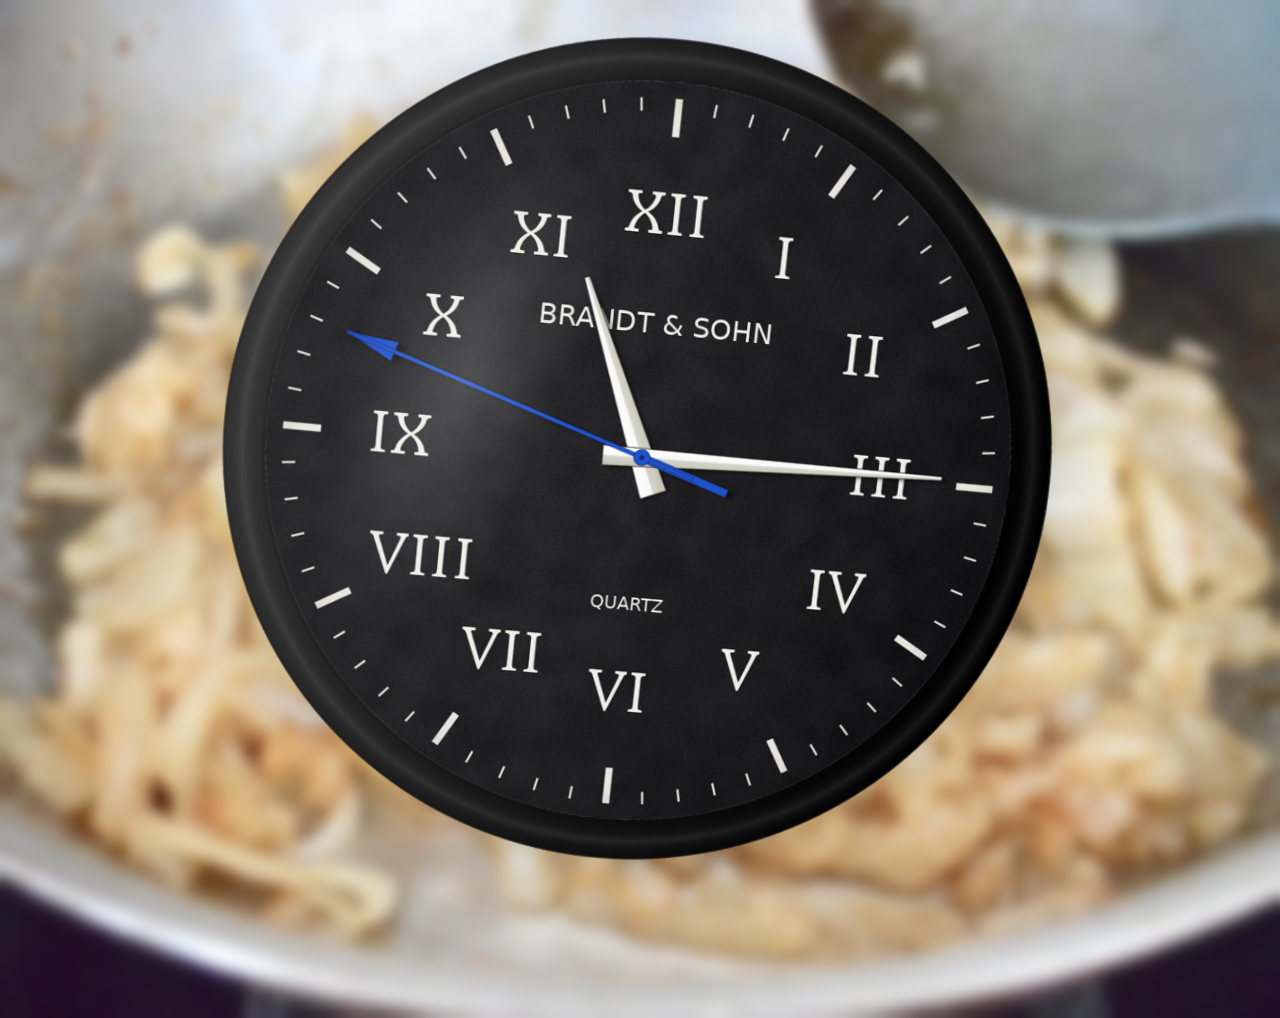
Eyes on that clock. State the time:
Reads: 11:14:48
